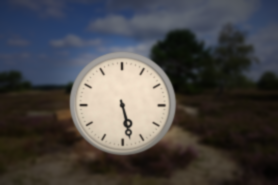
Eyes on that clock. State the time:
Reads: 5:28
